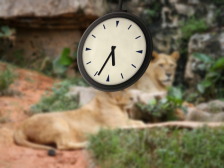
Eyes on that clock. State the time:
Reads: 5:34
